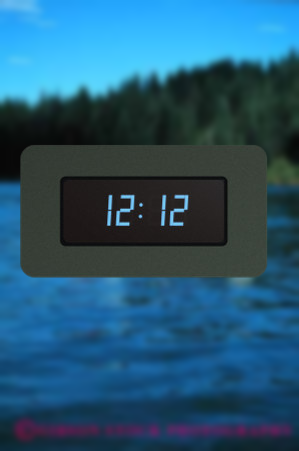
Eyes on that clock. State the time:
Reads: 12:12
